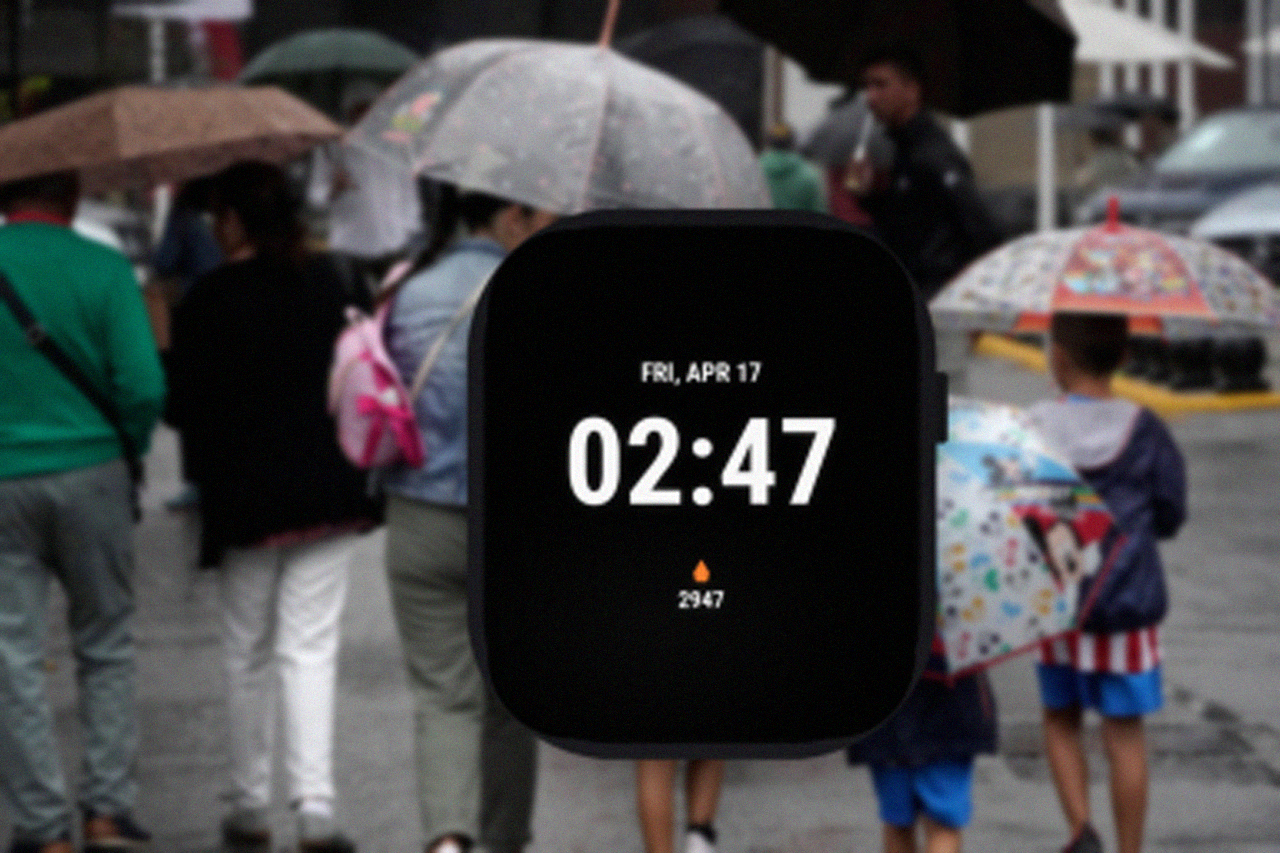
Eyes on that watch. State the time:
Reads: 2:47
